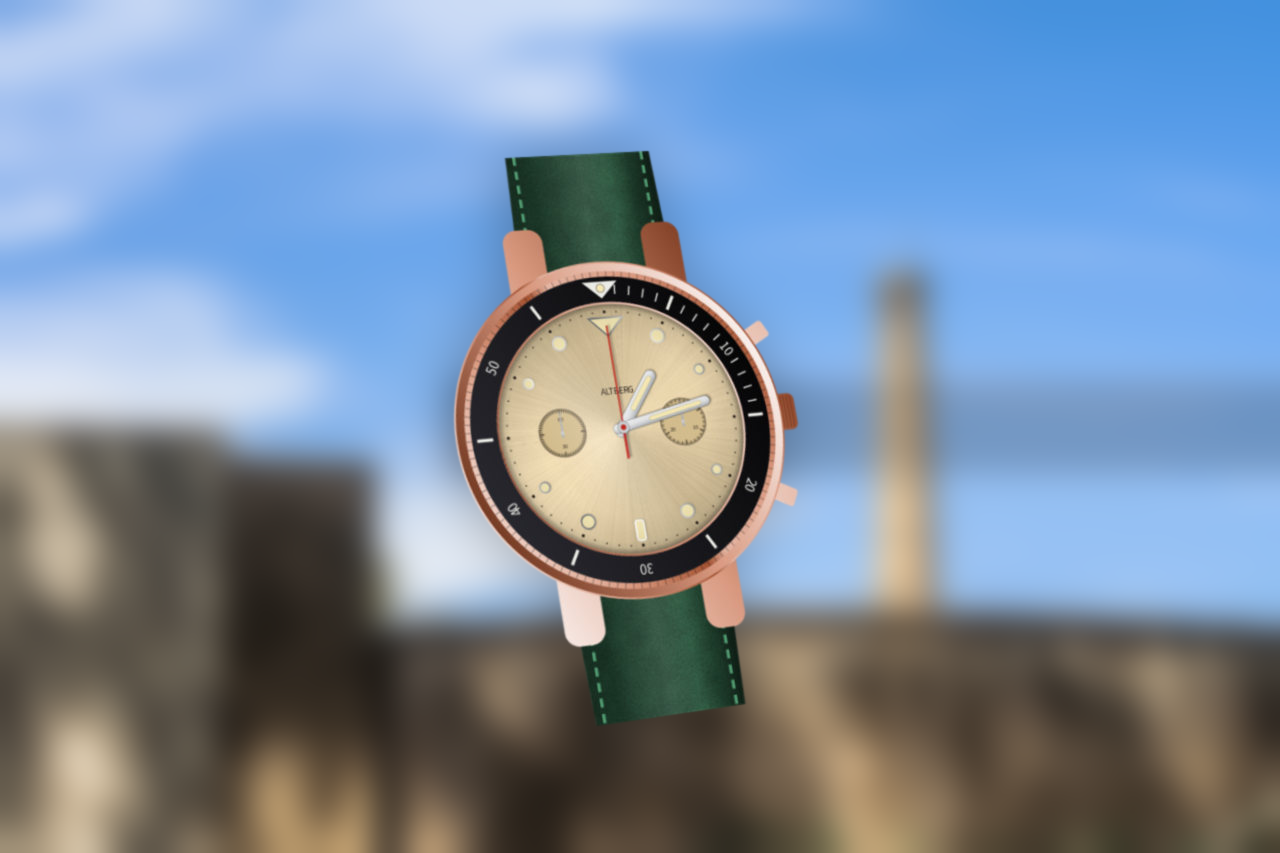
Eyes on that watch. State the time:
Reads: 1:13
